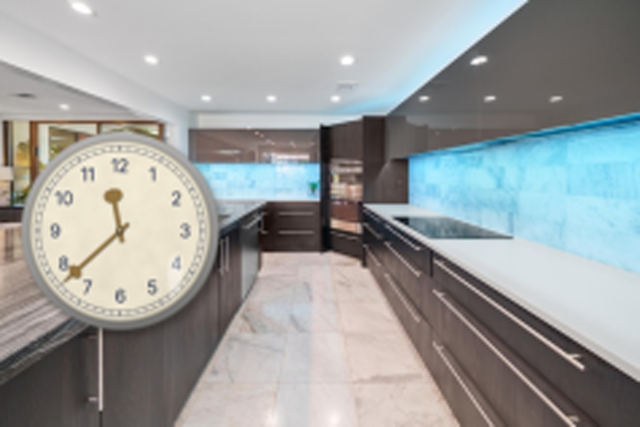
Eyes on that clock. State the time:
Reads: 11:38
